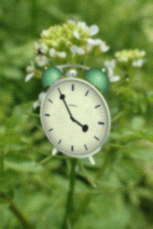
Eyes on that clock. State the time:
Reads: 3:55
